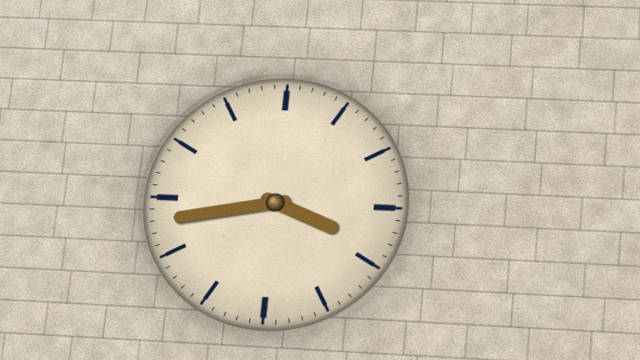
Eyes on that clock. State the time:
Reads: 3:43
